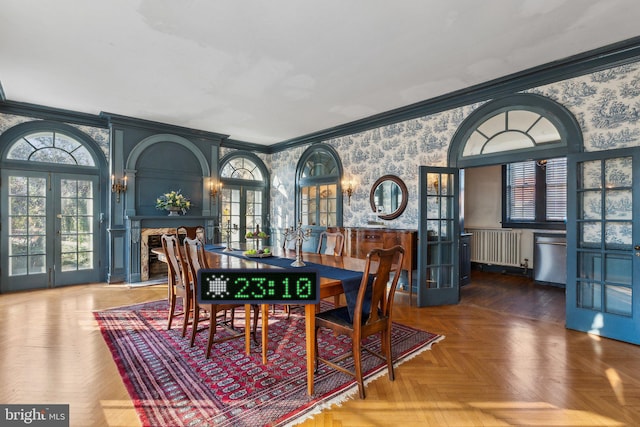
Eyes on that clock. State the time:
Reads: 23:10
